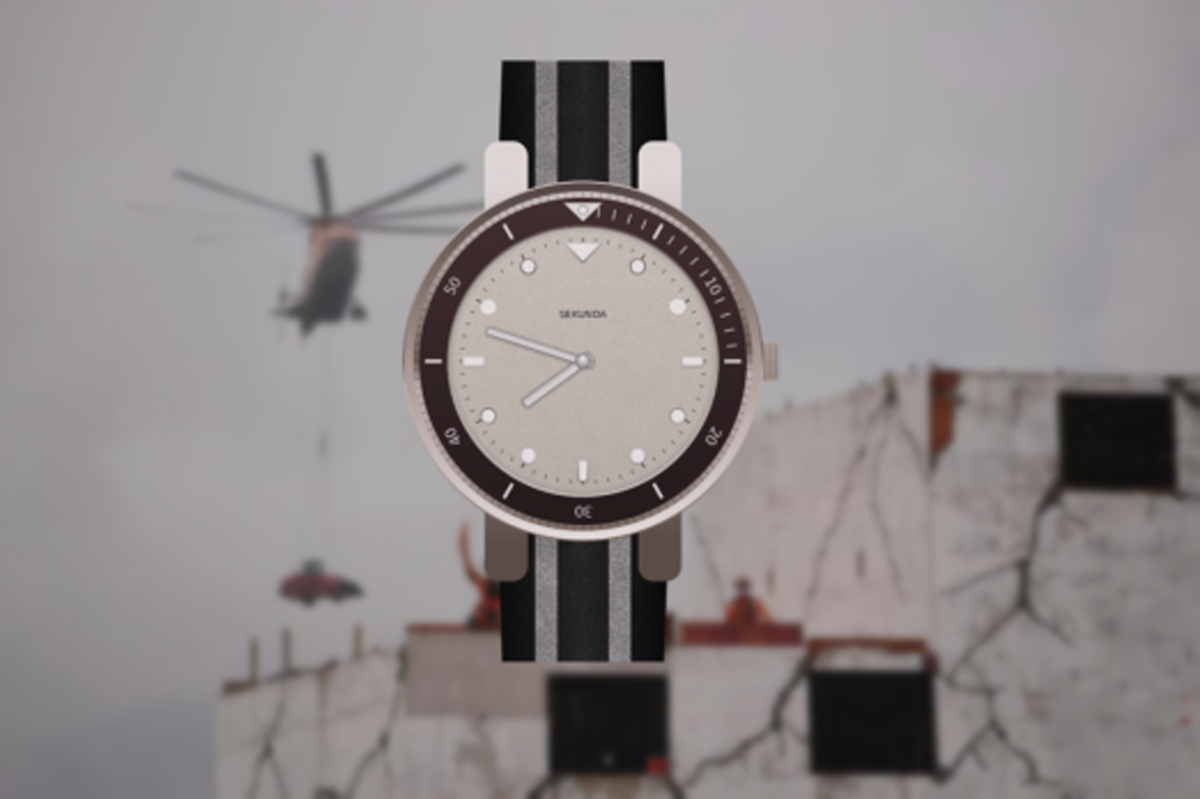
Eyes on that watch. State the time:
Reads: 7:48
